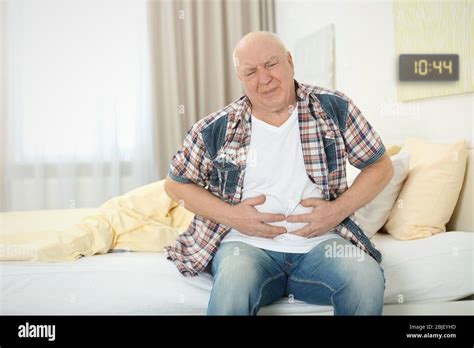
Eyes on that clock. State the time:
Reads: 10:44
